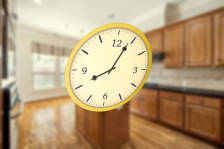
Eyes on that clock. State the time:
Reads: 8:04
